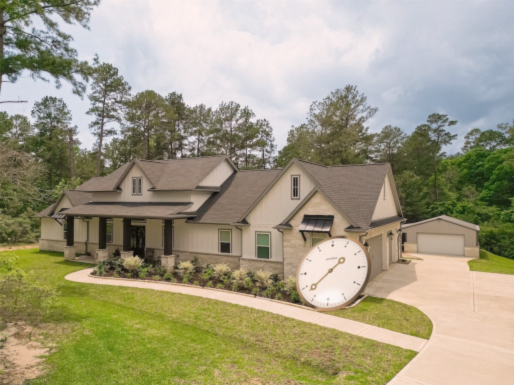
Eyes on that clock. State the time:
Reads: 1:38
